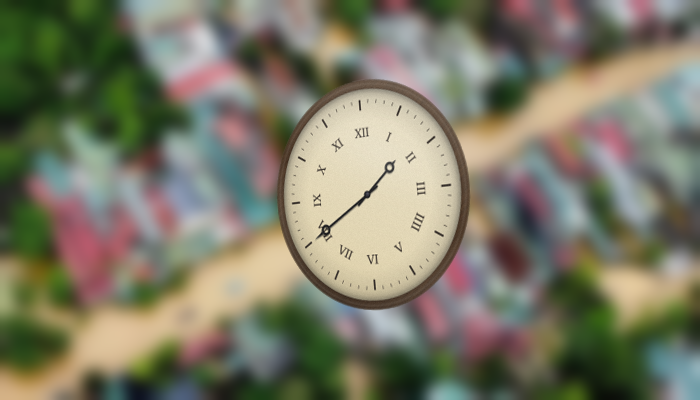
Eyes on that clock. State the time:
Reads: 1:40
